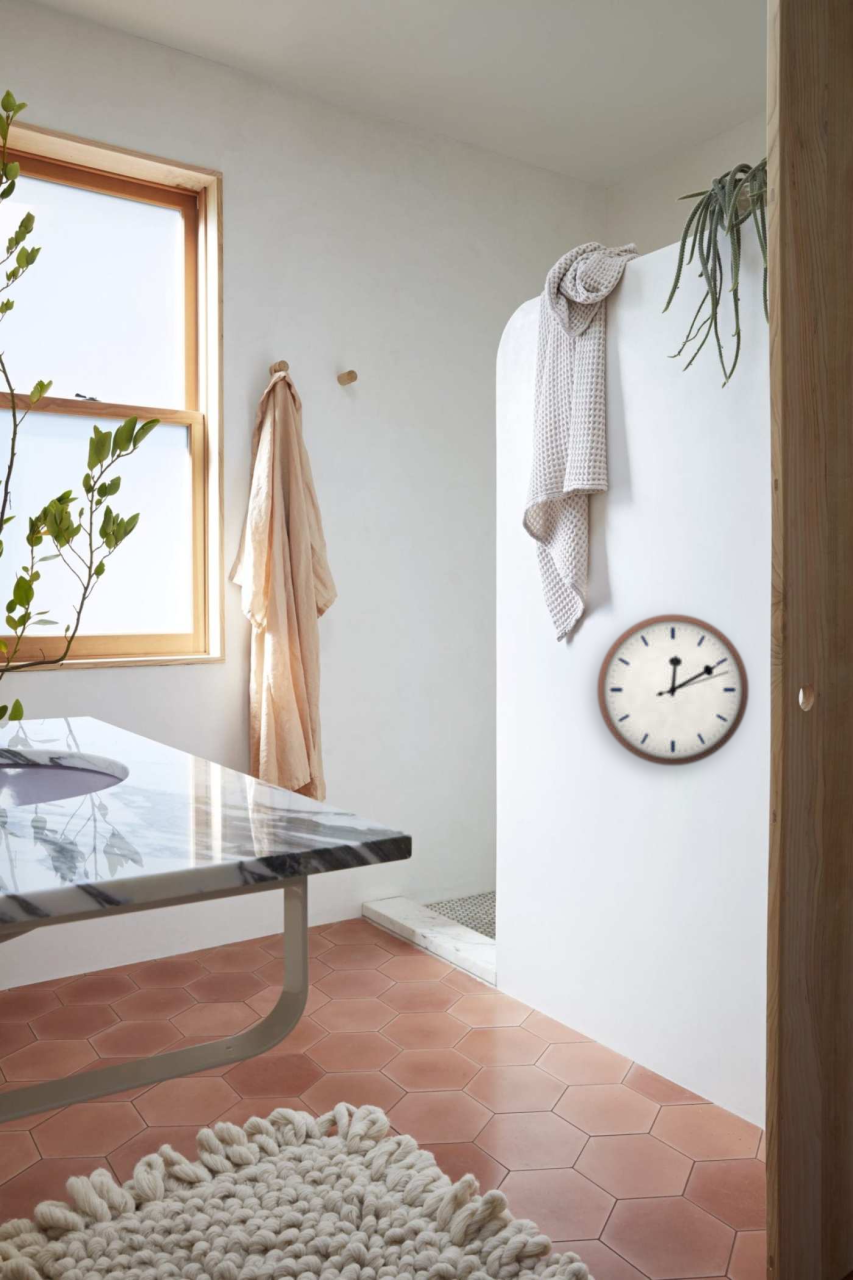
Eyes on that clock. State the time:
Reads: 12:10:12
